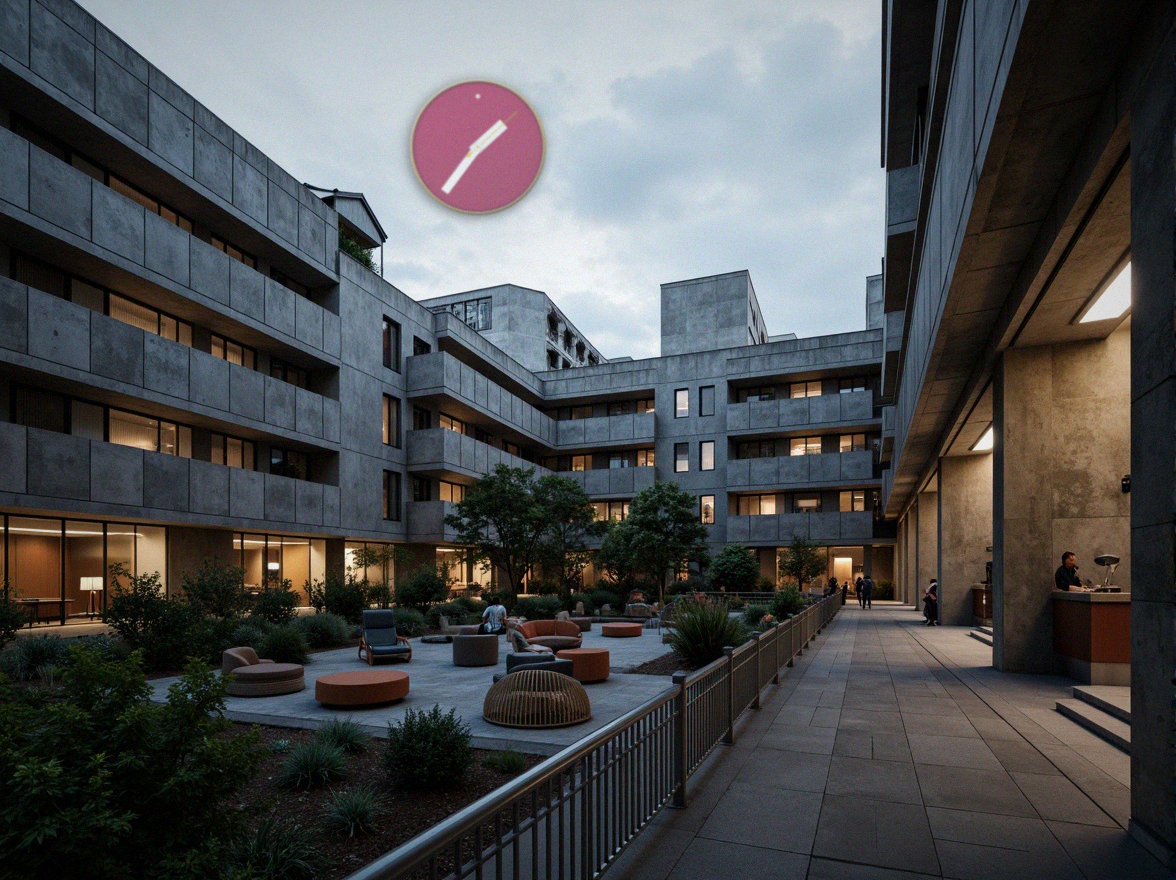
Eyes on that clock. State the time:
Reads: 1:36:08
